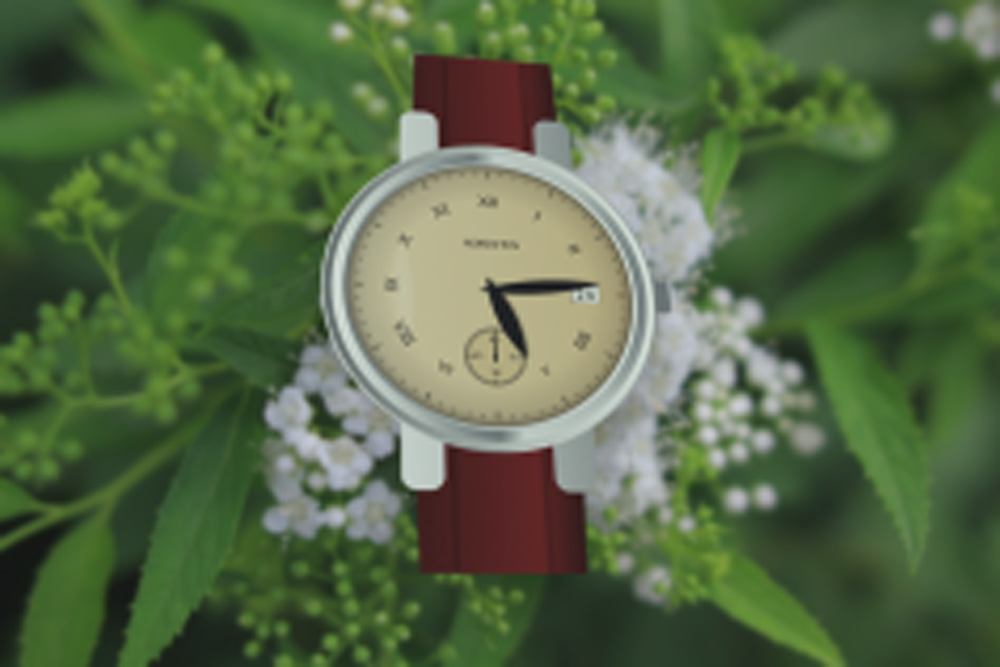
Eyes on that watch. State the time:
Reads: 5:14
